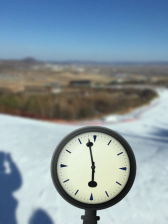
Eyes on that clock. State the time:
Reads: 5:58
